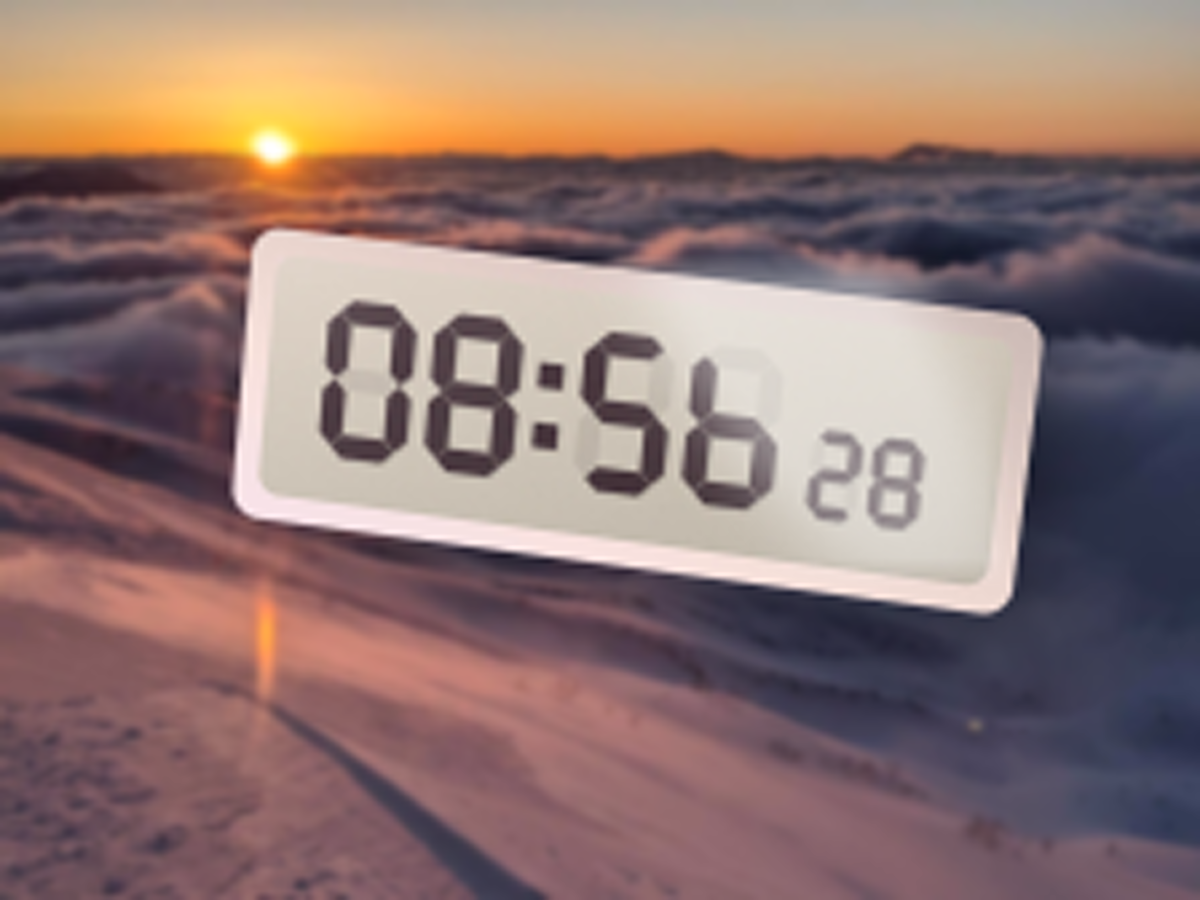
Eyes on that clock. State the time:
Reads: 8:56:28
